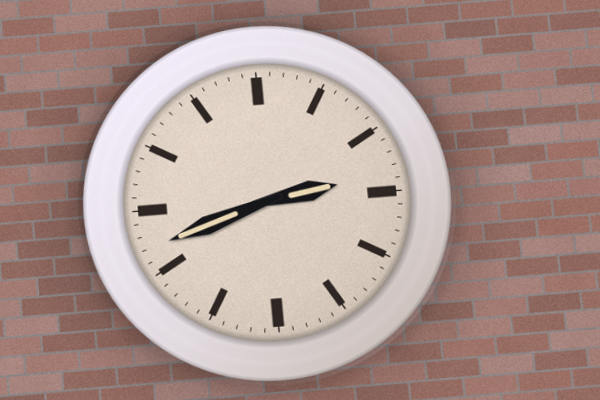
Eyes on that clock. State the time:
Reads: 2:42
